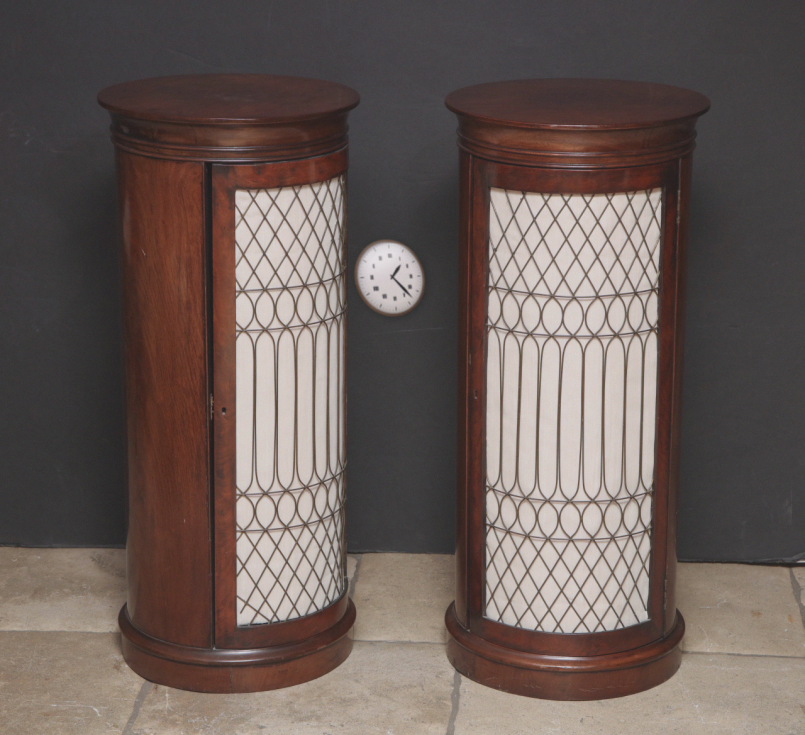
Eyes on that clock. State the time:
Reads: 1:23
